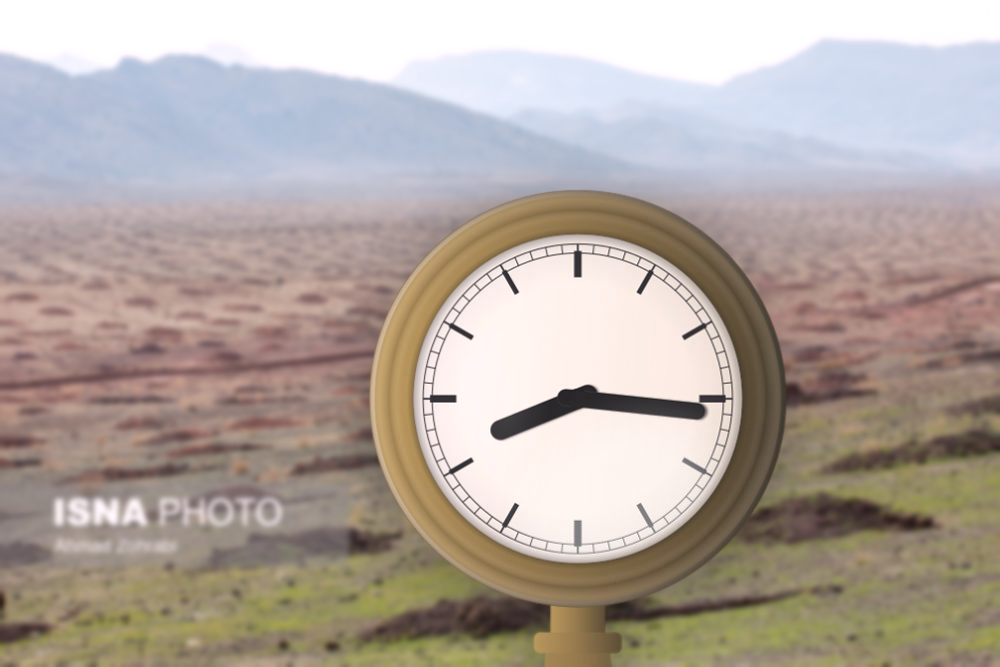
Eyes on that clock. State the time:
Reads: 8:16
